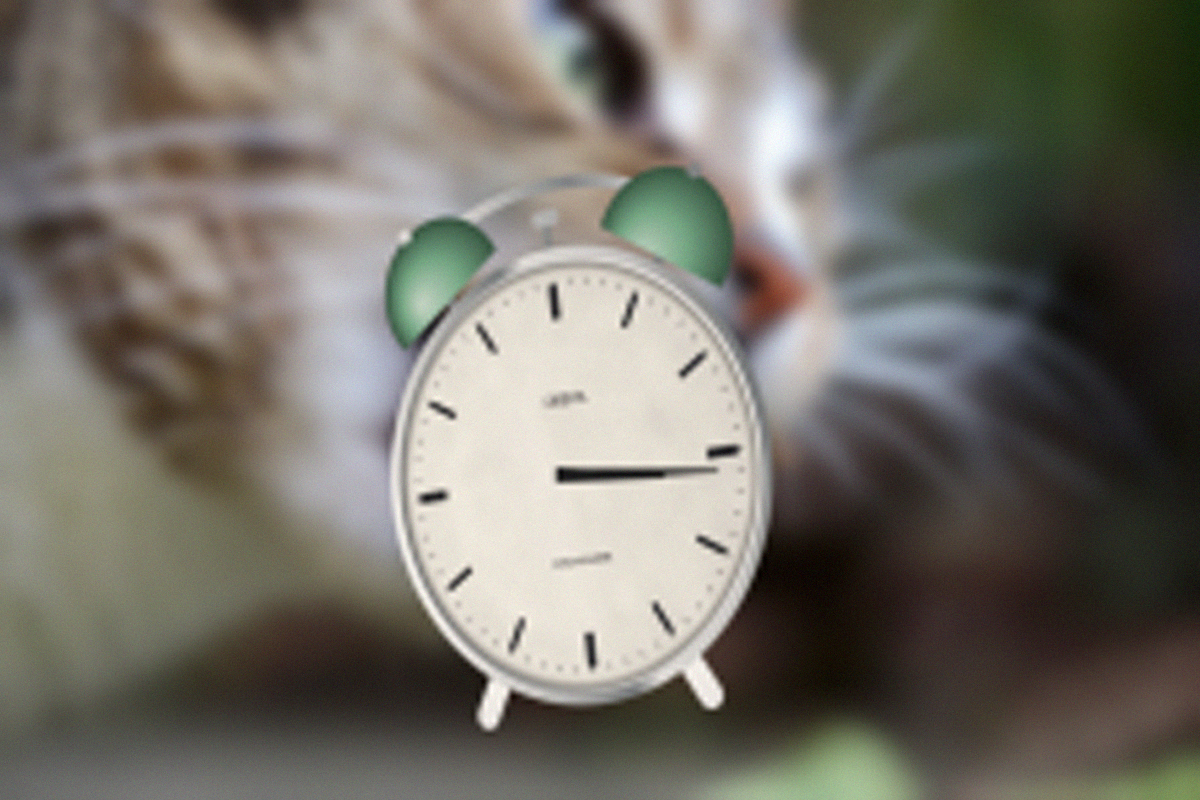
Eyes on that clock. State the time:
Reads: 3:16
